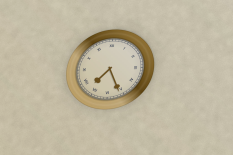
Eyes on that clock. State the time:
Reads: 7:26
